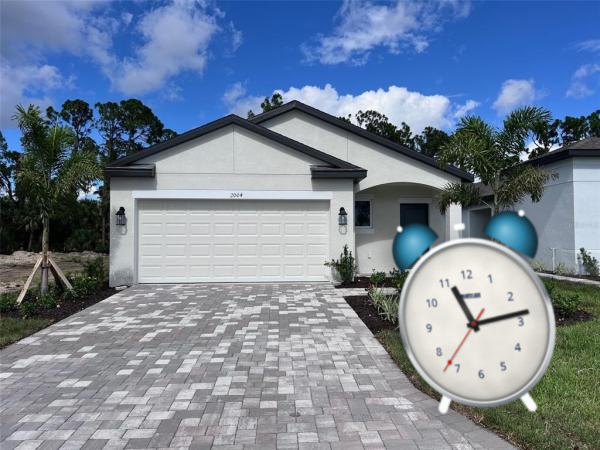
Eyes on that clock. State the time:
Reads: 11:13:37
